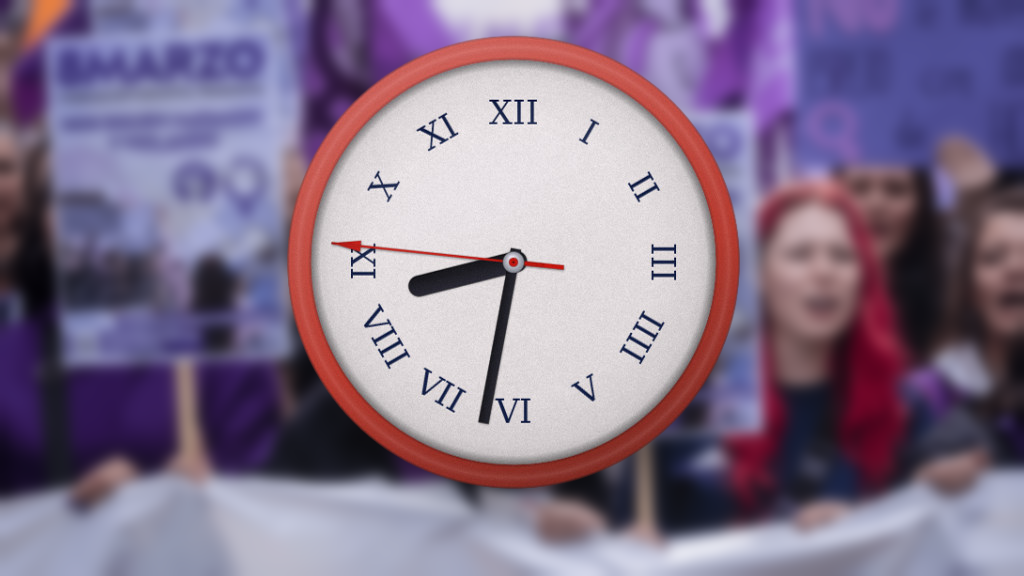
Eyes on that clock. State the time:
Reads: 8:31:46
